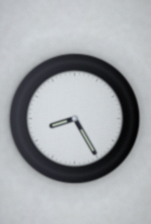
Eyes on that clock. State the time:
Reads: 8:25
